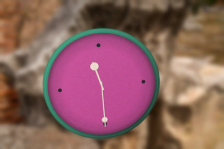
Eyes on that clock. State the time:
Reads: 11:30
